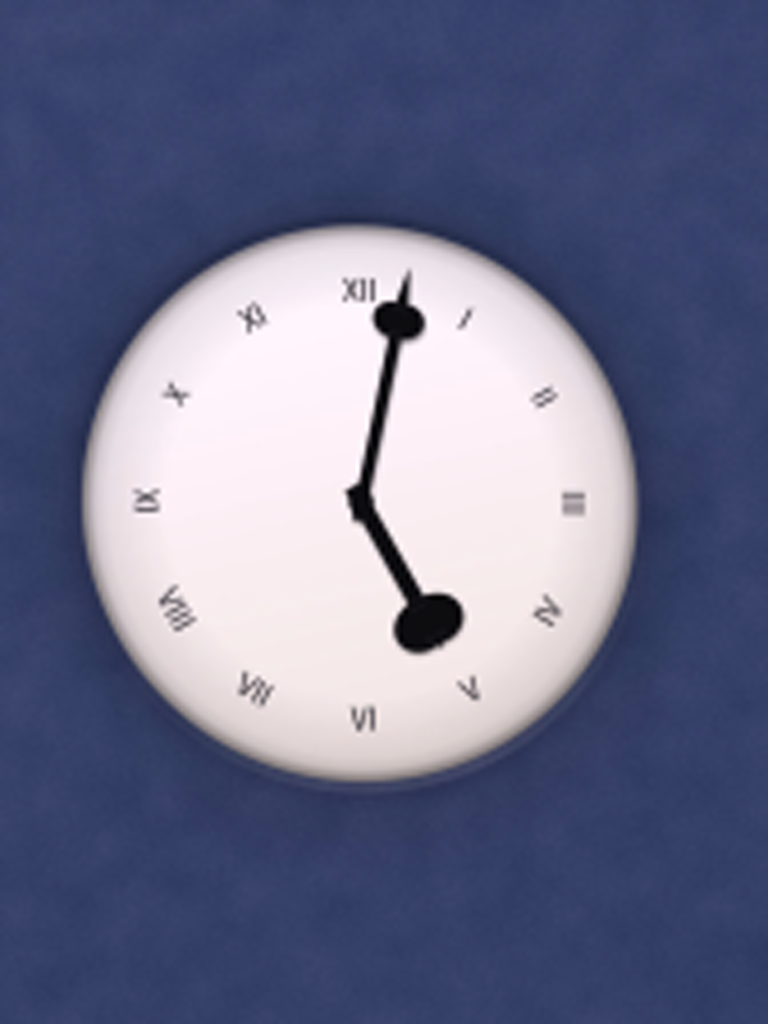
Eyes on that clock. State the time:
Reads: 5:02
